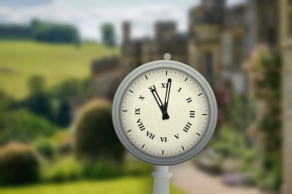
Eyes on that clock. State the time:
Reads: 11:01
